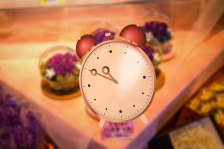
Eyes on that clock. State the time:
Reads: 10:50
